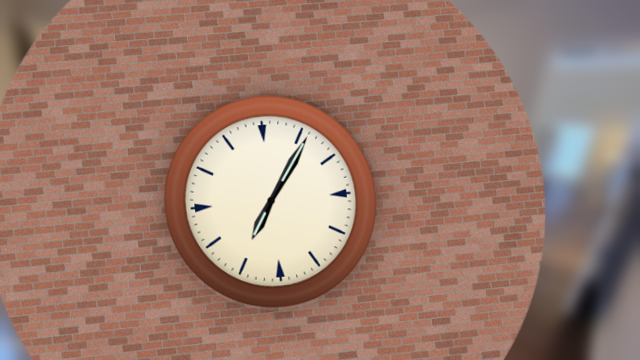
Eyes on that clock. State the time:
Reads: 7:06
